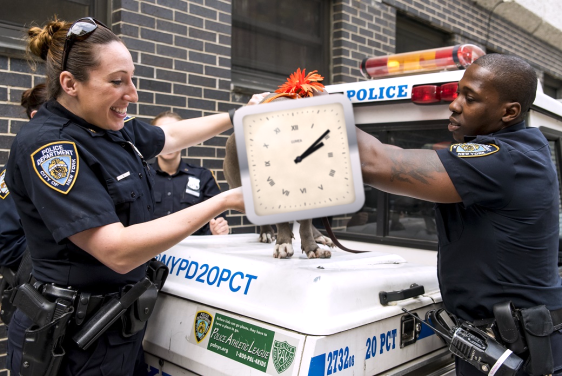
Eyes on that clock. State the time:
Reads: 2:09
